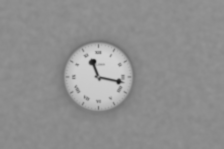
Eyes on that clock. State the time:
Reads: 11:17
